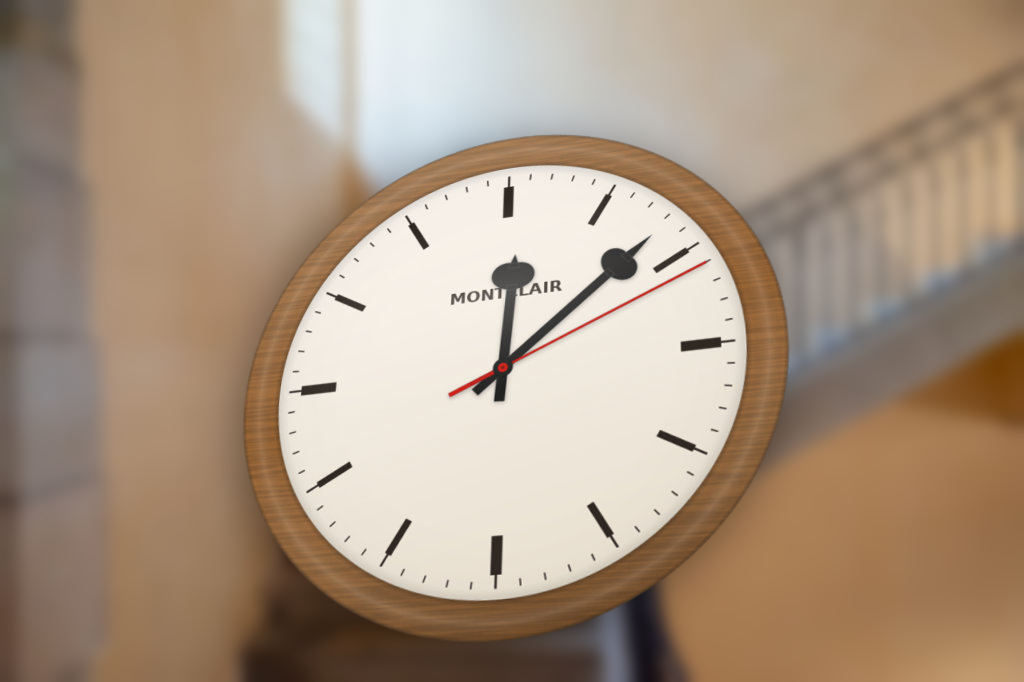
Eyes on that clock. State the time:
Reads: 12:08:11
